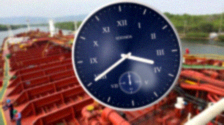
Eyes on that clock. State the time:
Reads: 3:40
